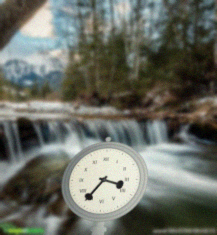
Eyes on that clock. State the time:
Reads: 3:36
